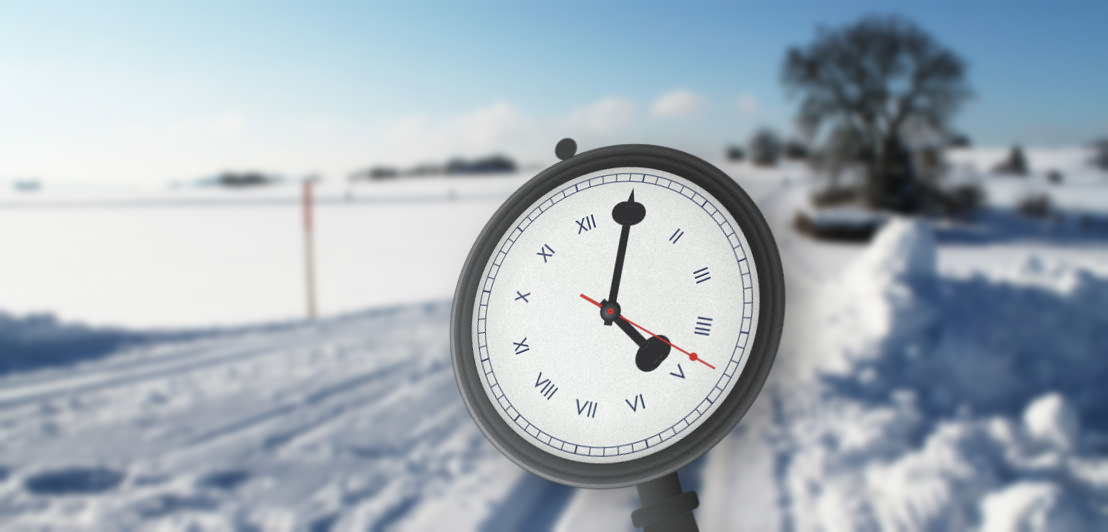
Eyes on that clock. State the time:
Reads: 5:04:23
